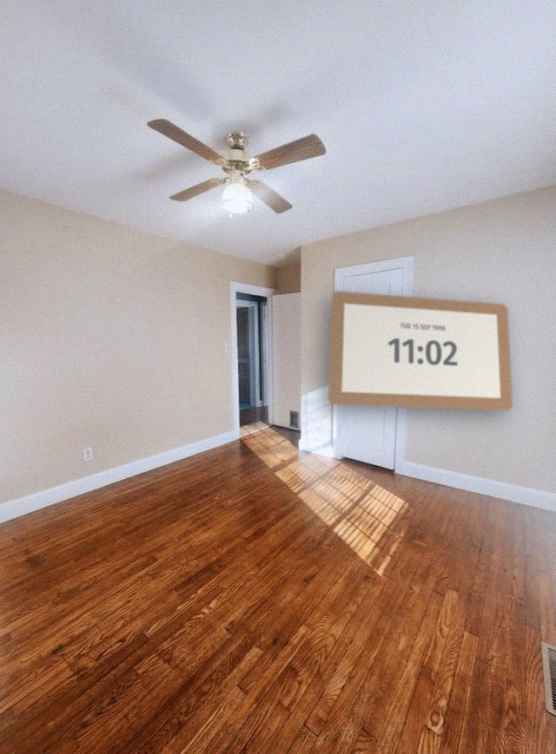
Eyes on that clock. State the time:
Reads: 11:02
